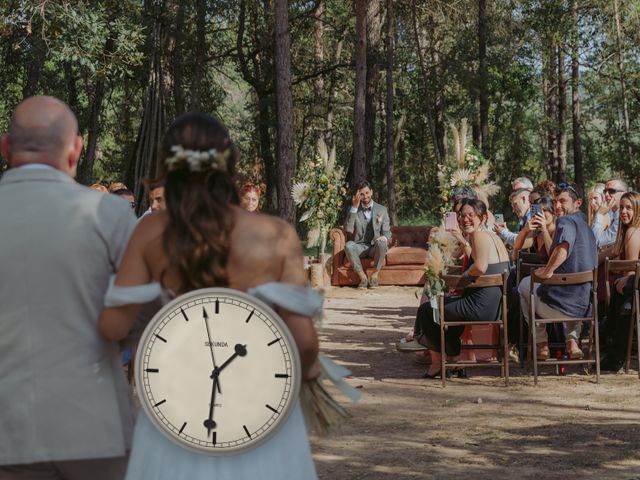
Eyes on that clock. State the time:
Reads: 1:30:58
